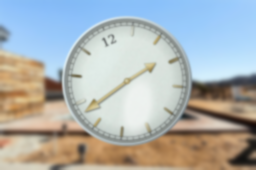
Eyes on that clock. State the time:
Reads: 2:43
